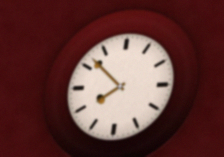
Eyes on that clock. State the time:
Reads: 7:52
